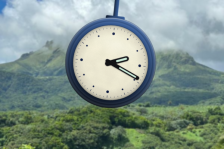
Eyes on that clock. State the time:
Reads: 2:19
